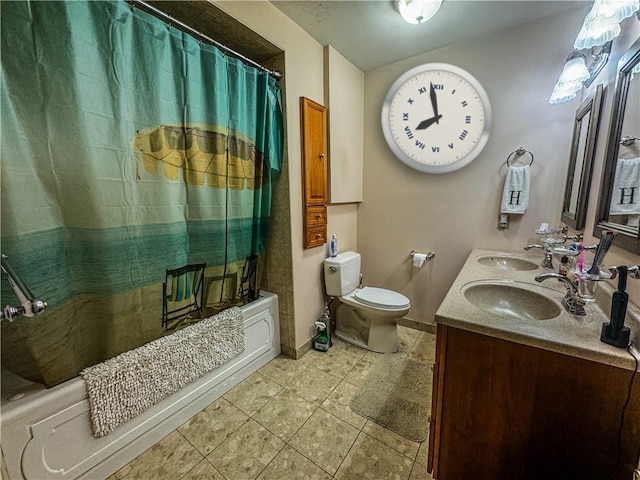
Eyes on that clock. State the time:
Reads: 7:58
